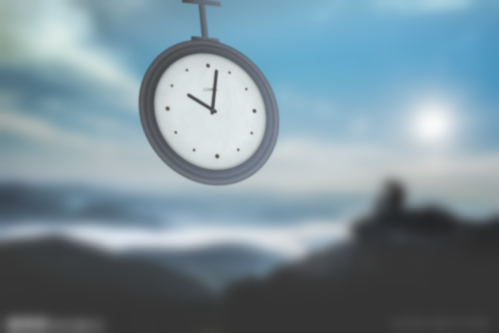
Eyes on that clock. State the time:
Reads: 10:02
